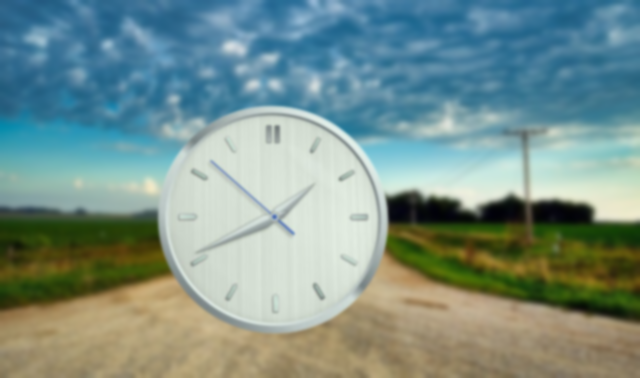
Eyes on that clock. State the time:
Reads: 1:40:52
